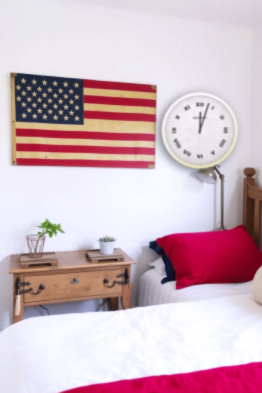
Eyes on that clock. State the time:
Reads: 12:03
